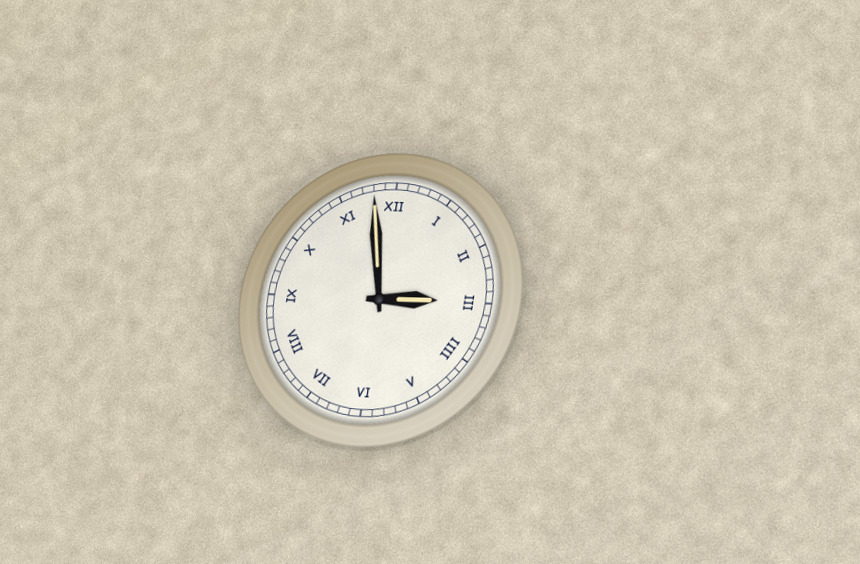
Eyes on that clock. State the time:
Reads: 2:58
